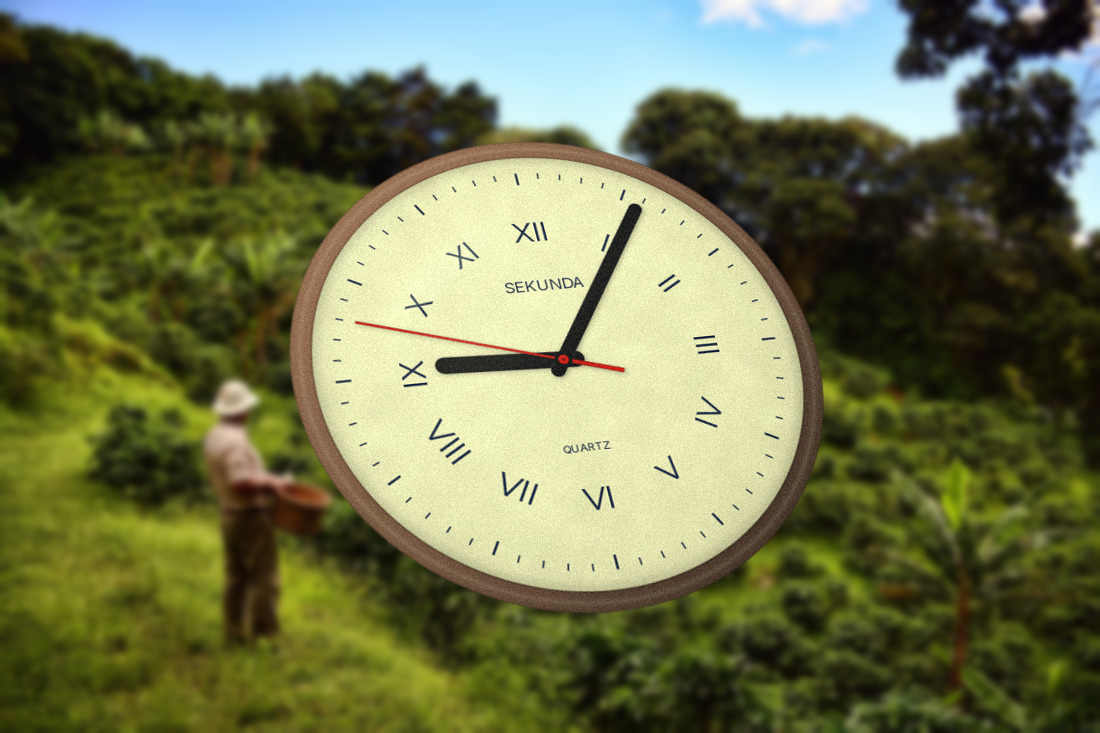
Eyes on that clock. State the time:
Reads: 9:05:48
